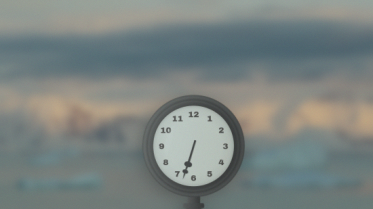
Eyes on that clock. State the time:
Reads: 6:33
